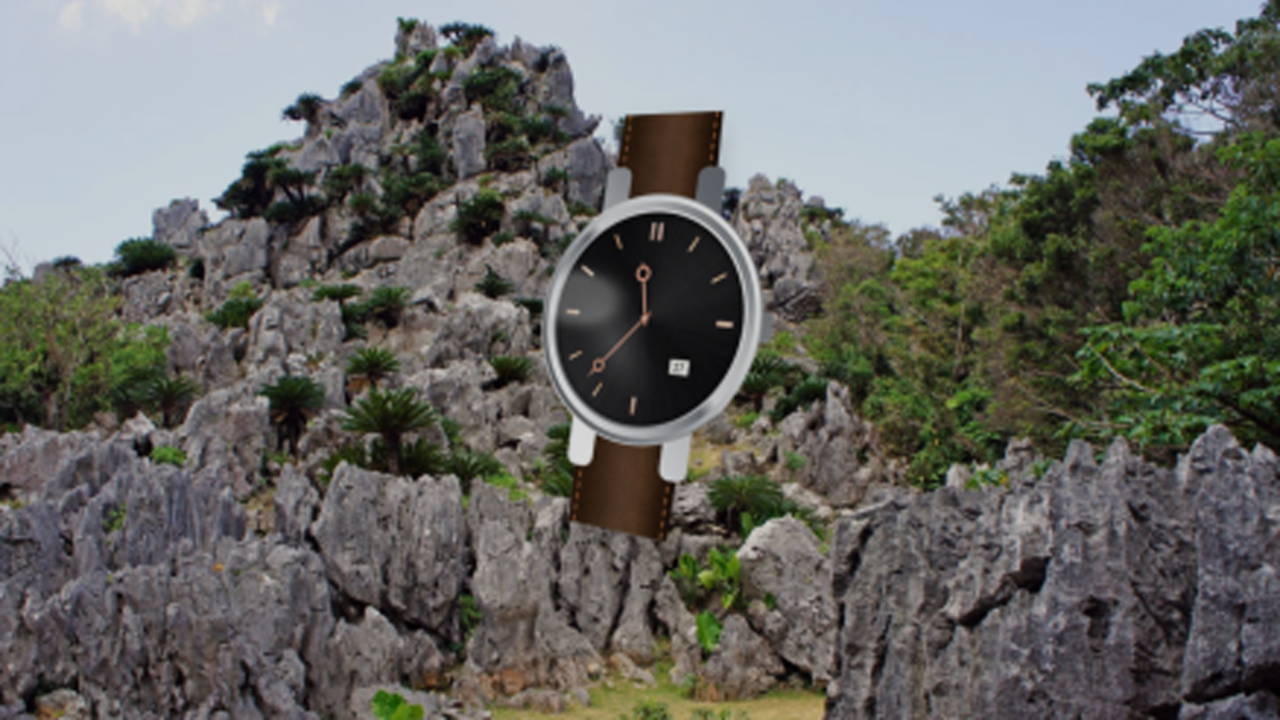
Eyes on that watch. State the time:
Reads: 11:37
